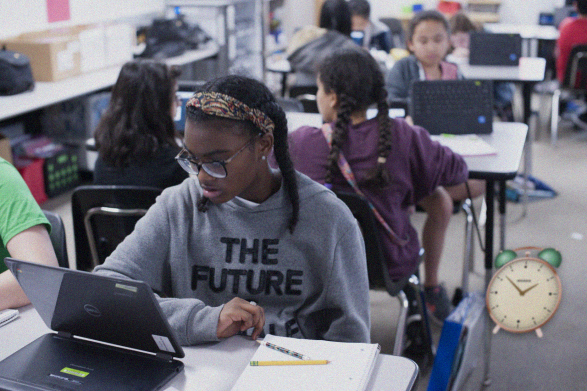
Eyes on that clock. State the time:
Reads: 1:52
